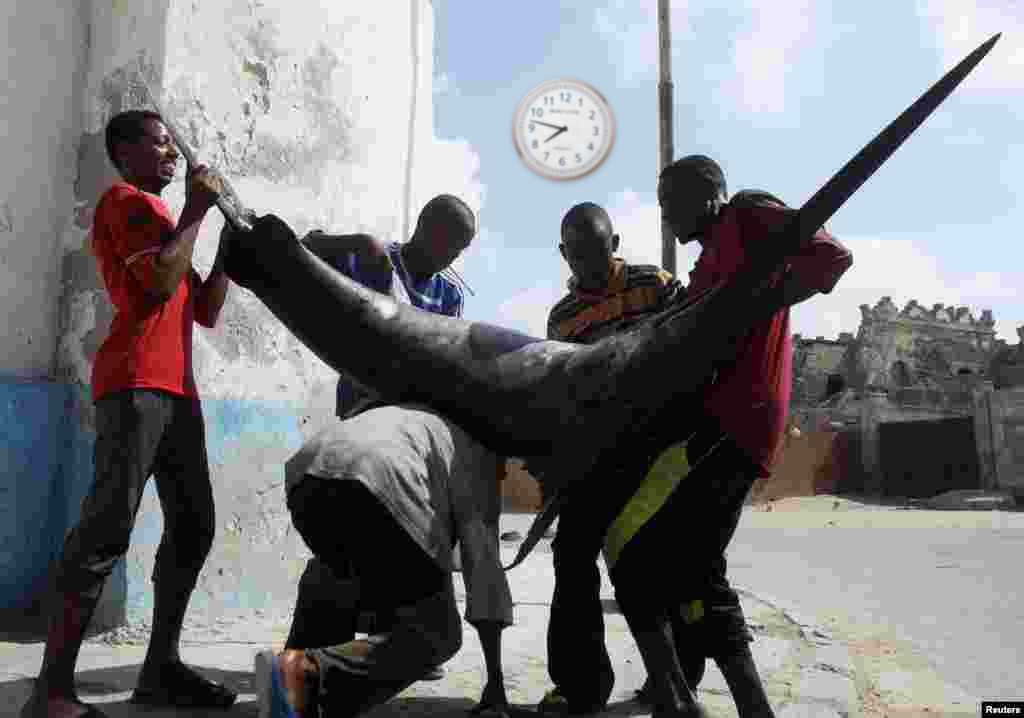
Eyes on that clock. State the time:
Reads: 7:47
